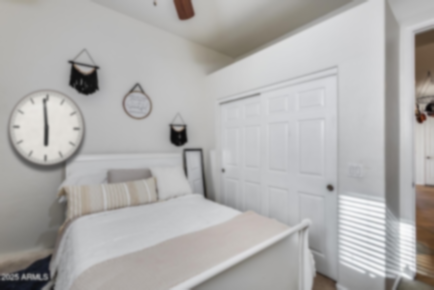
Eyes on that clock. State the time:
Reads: 5:59
